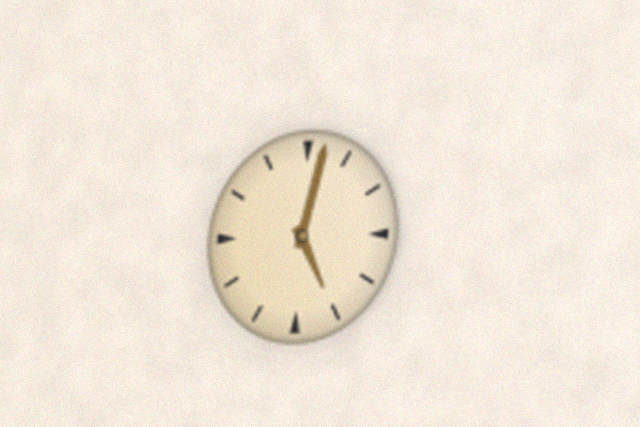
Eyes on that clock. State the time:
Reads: 5:02
